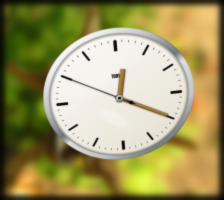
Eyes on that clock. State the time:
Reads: 12:19:50
